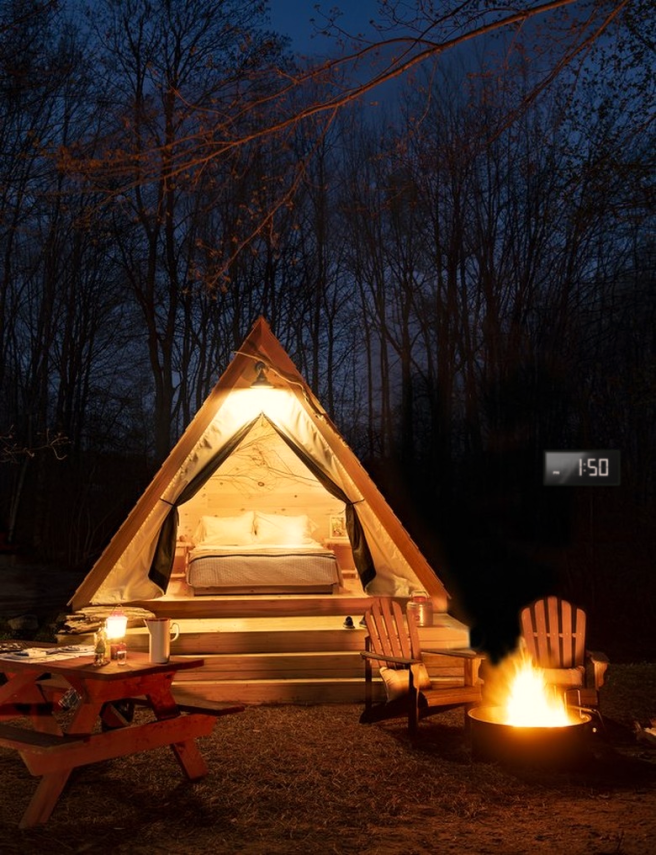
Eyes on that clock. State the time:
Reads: 1:50
